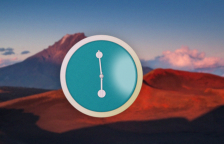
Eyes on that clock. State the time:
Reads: 5:59
